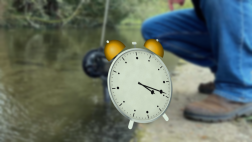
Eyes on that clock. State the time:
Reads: 4:19
